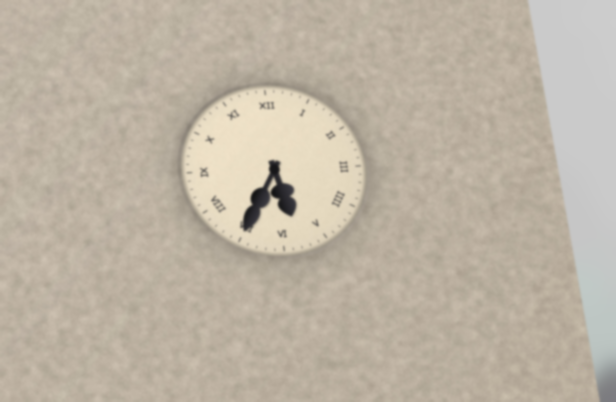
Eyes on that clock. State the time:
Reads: 5:35
